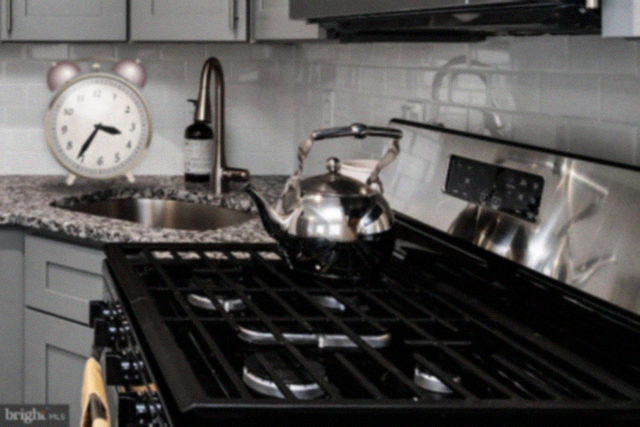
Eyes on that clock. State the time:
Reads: 3:36
